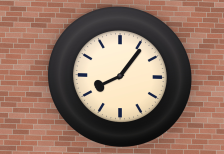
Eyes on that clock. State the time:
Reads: 8:06
